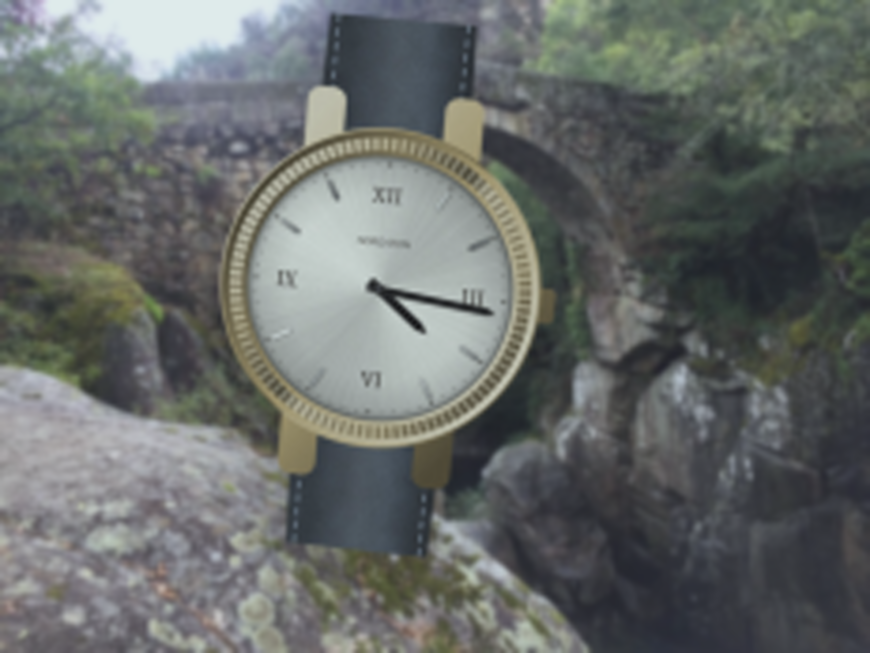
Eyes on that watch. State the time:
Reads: 4:16
